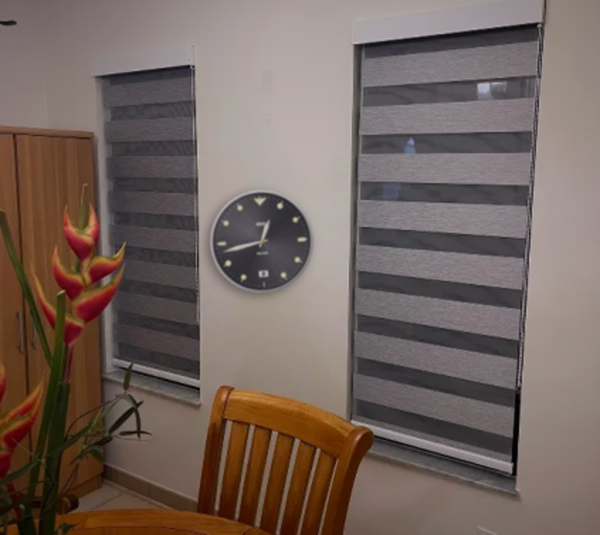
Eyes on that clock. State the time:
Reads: 12:43
